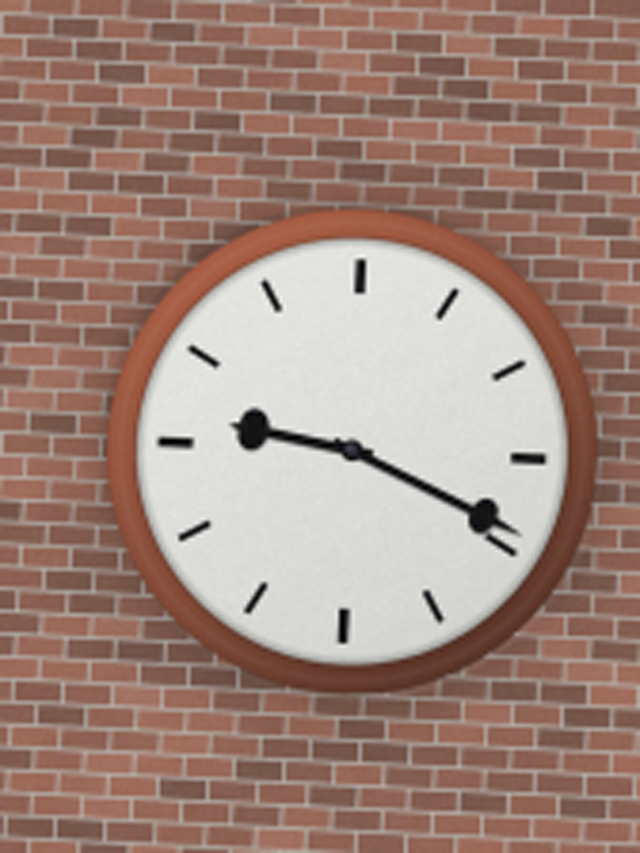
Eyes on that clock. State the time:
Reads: 9:19
